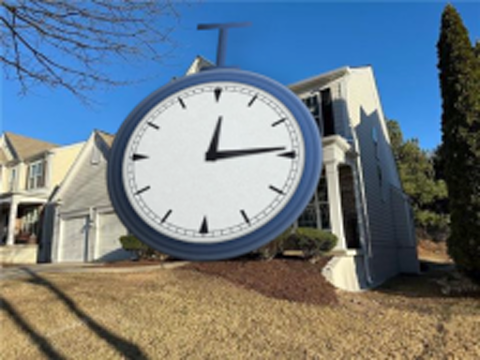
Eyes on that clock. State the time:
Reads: 12:14
